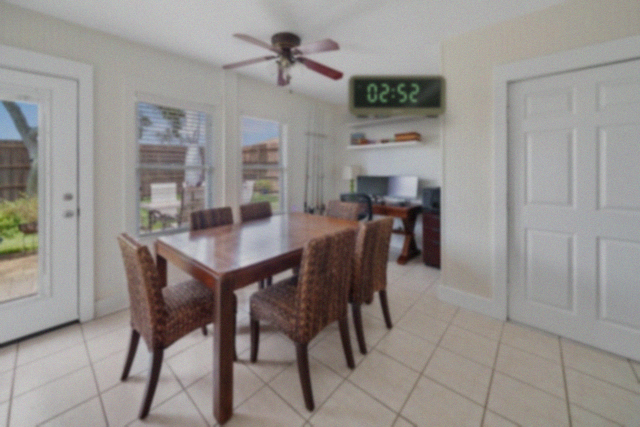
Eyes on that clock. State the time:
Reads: 2:52
